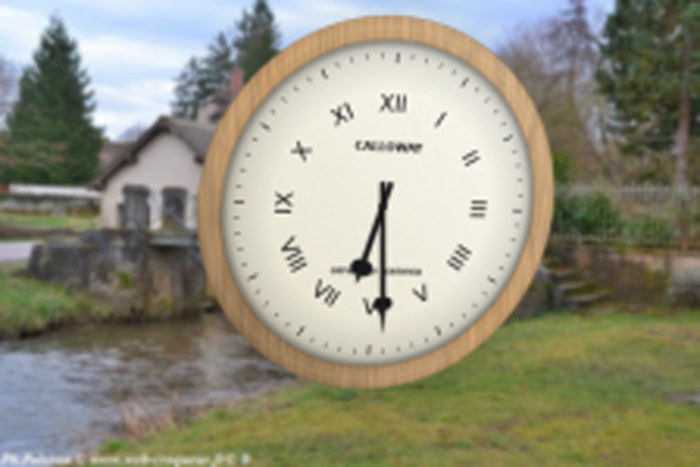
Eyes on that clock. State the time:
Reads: 6:29
